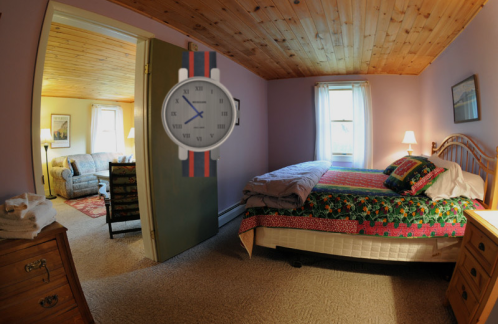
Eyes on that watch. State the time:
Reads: 7:53
